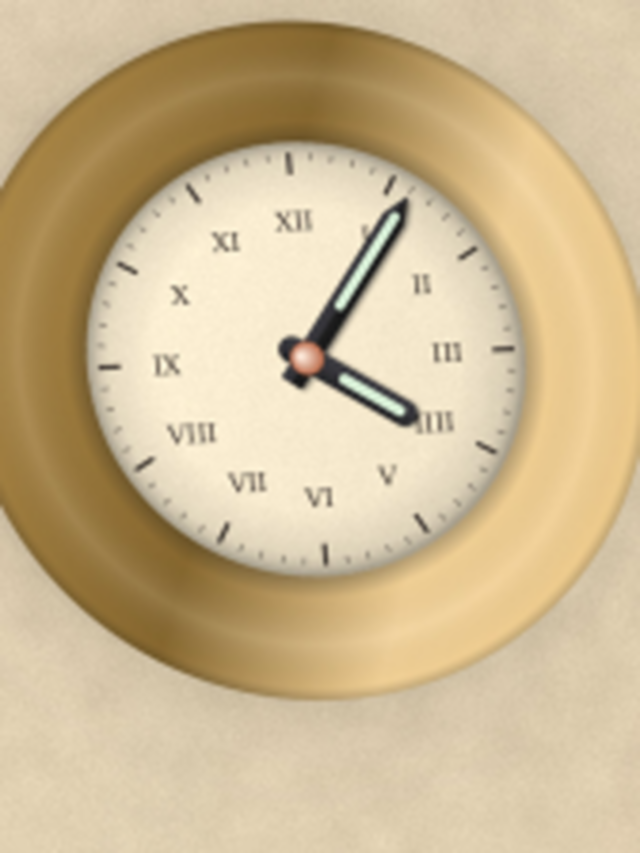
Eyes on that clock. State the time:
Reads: 4:06
